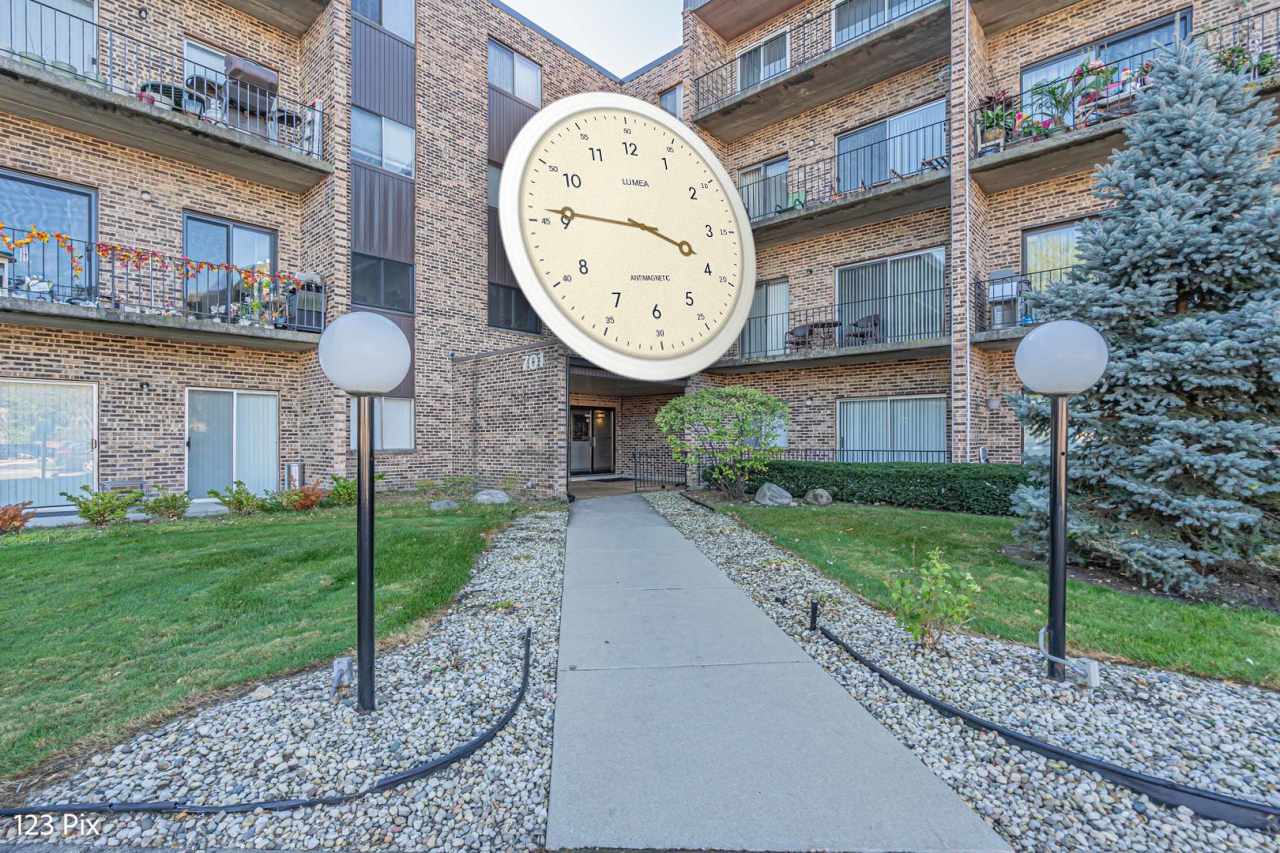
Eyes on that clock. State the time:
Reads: 3:46
